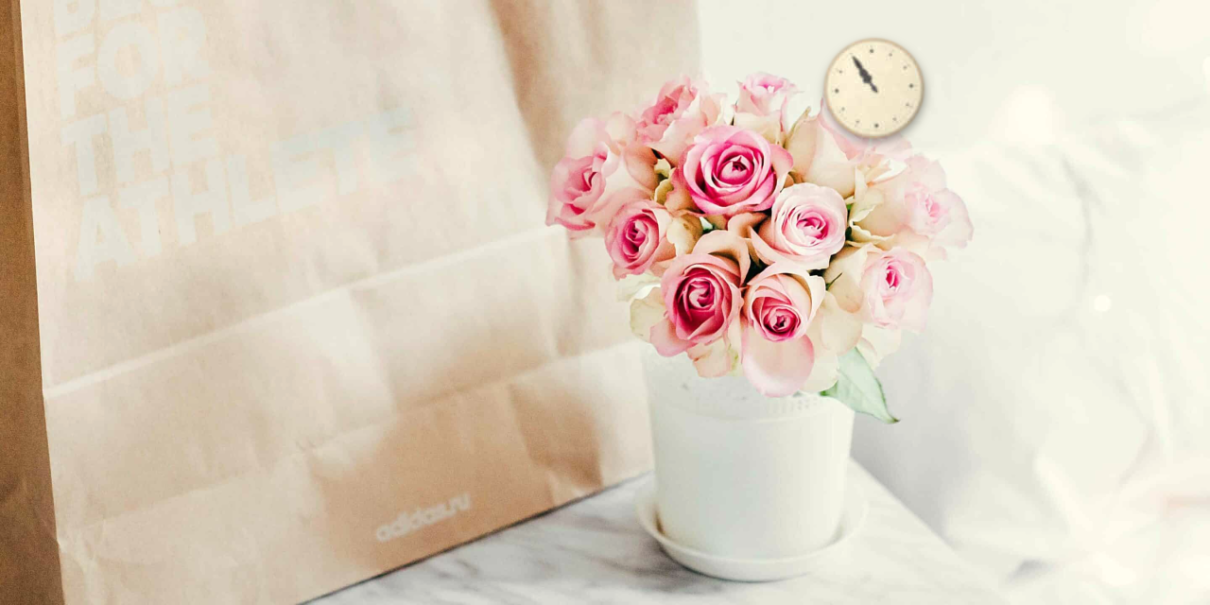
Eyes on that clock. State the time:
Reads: 10:55
